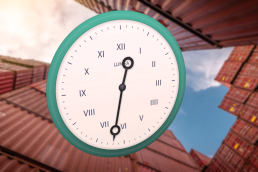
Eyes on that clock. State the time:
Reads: 12:32
